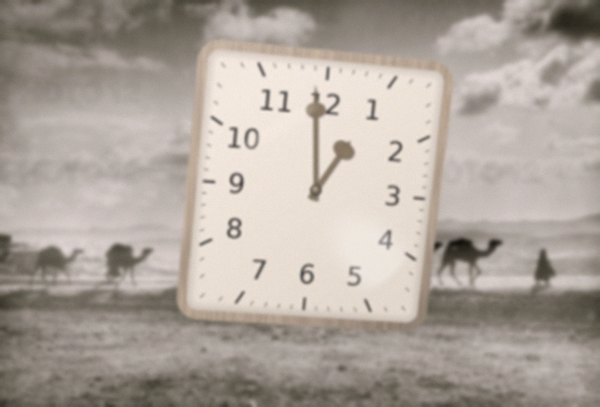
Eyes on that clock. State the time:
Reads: 12:59
